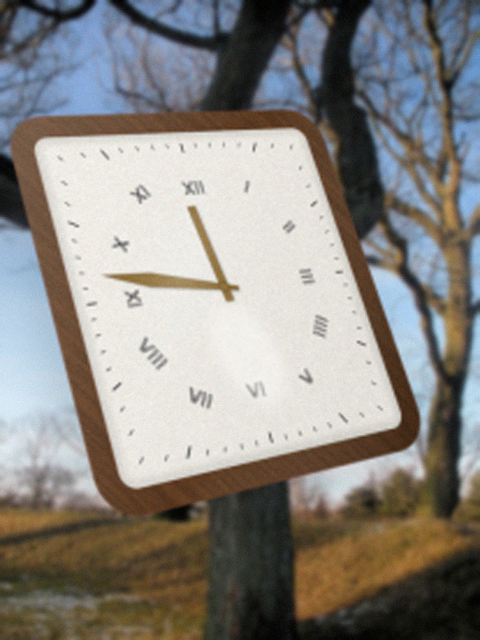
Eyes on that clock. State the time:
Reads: 11:47
